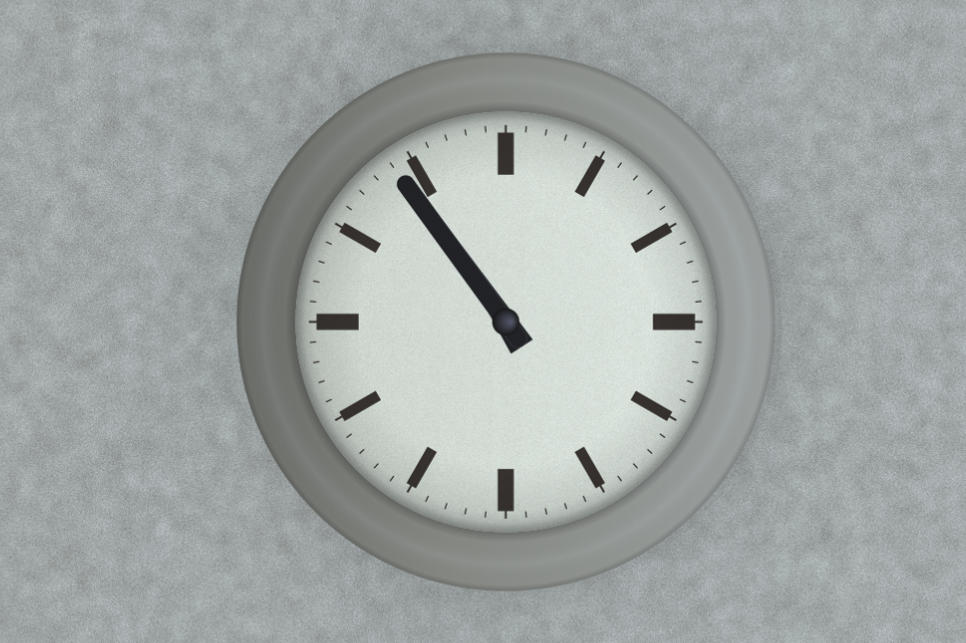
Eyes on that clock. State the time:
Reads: 10:54
